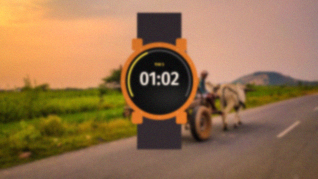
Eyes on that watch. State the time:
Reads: 1:02
